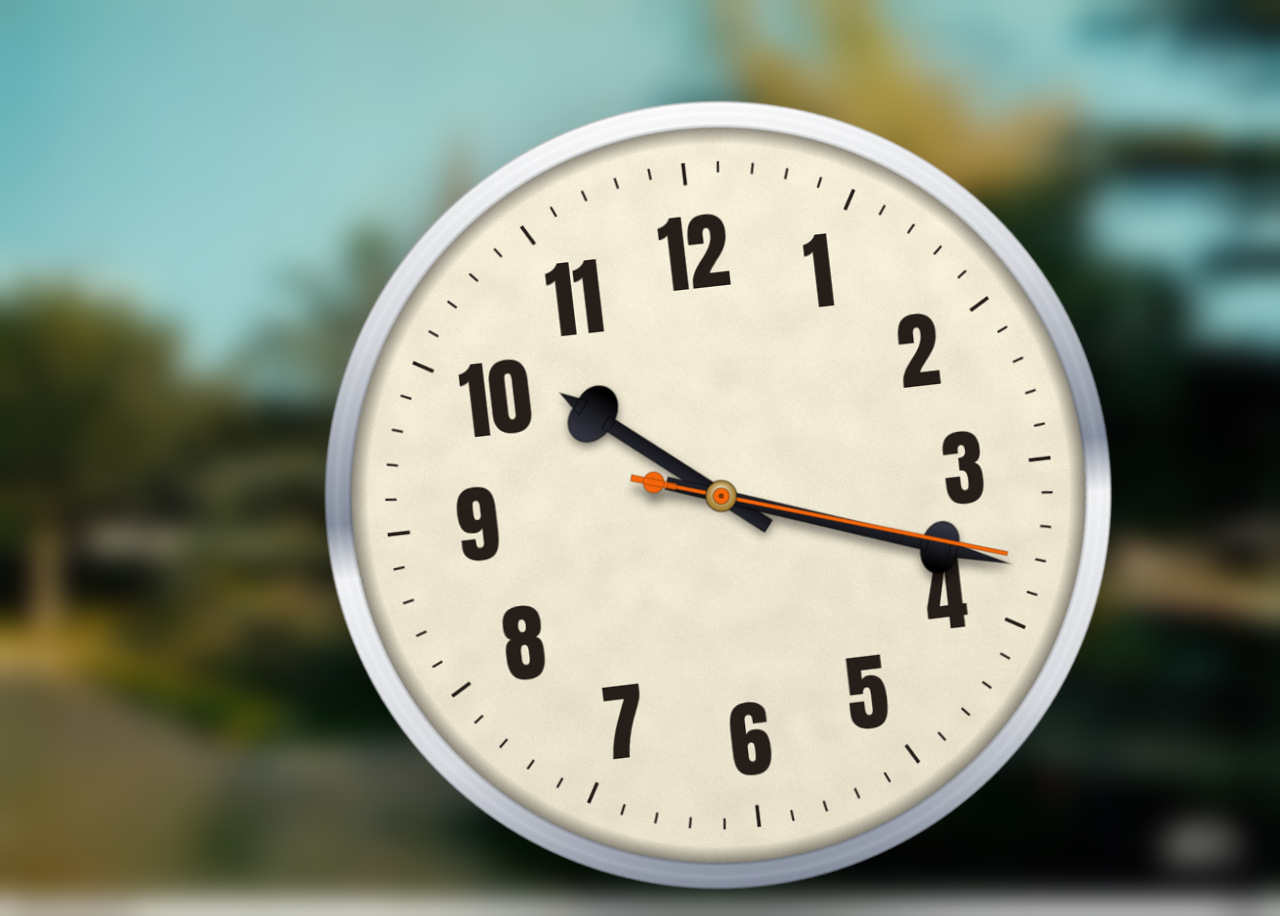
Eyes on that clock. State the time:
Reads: 10:18:18
